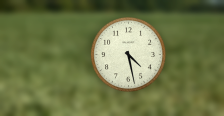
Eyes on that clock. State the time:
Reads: 4:28
